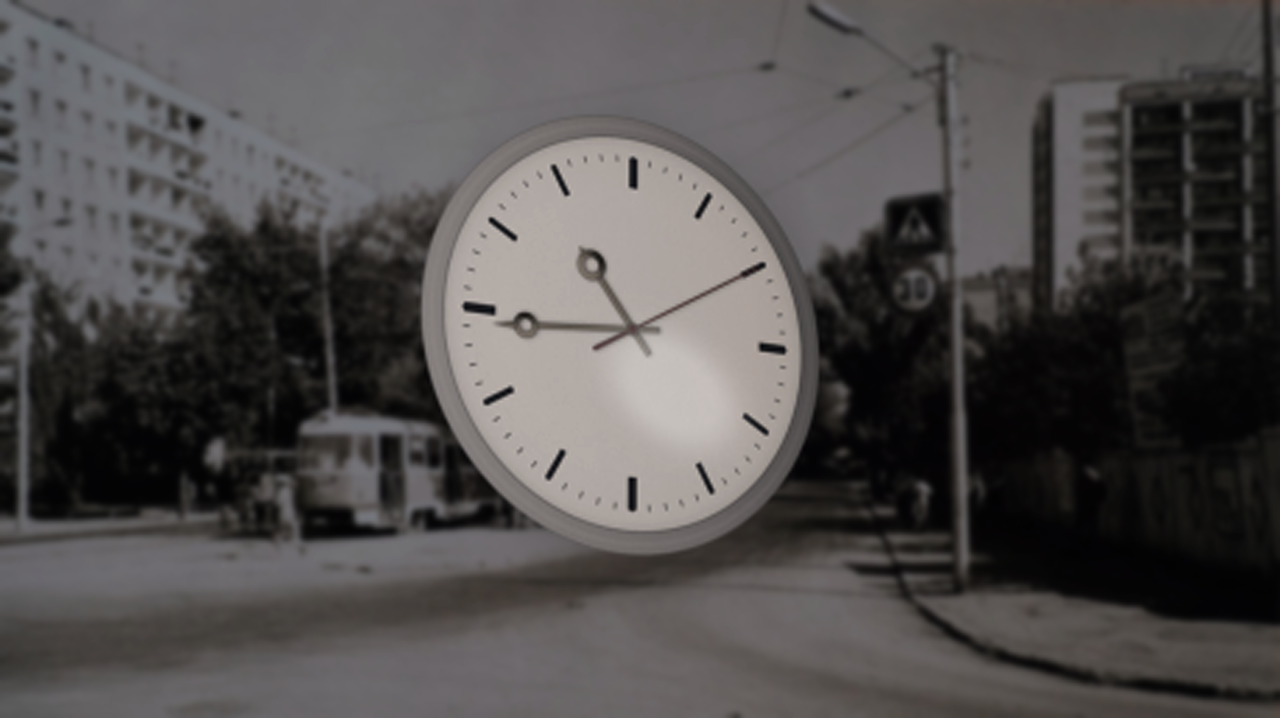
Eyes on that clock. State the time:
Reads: 10:44:10
